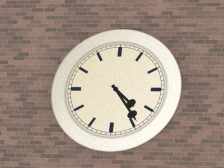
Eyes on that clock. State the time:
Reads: 4:24
